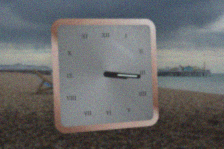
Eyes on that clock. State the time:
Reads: 3:16
